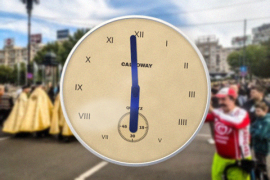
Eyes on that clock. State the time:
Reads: 5:59
